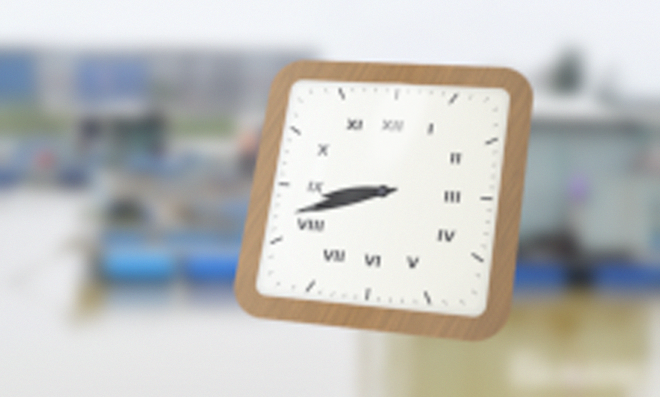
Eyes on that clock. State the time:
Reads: 8:42
